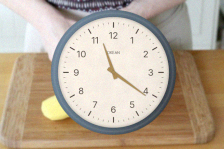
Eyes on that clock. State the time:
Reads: 11:21
